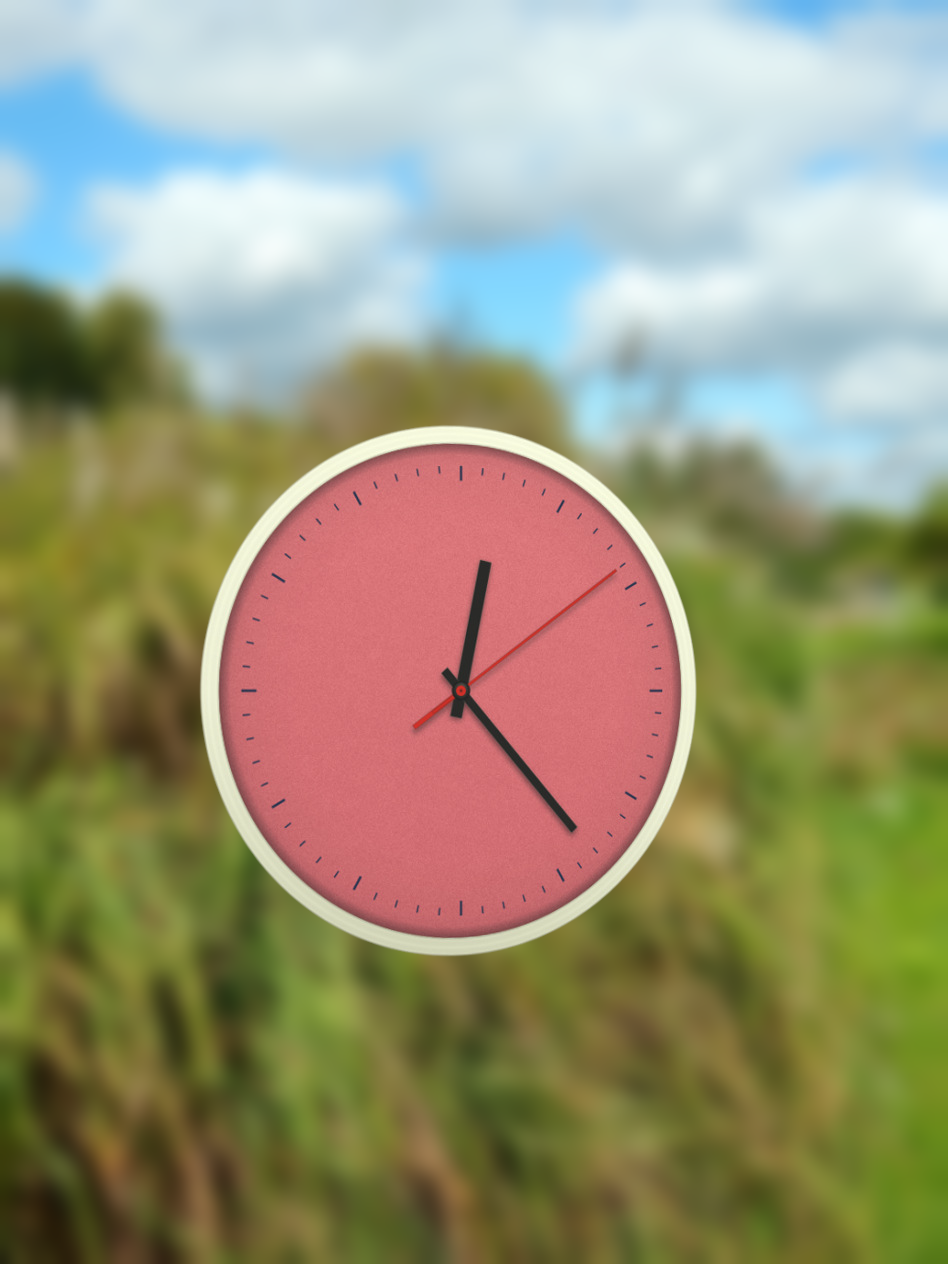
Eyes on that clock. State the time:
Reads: 12:23:09
